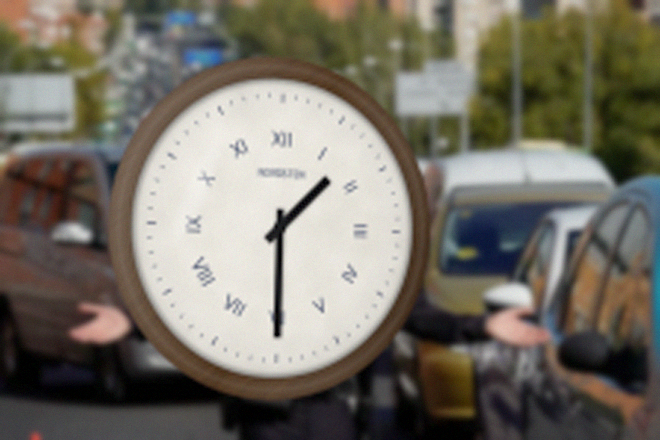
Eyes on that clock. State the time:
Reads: 1:30
